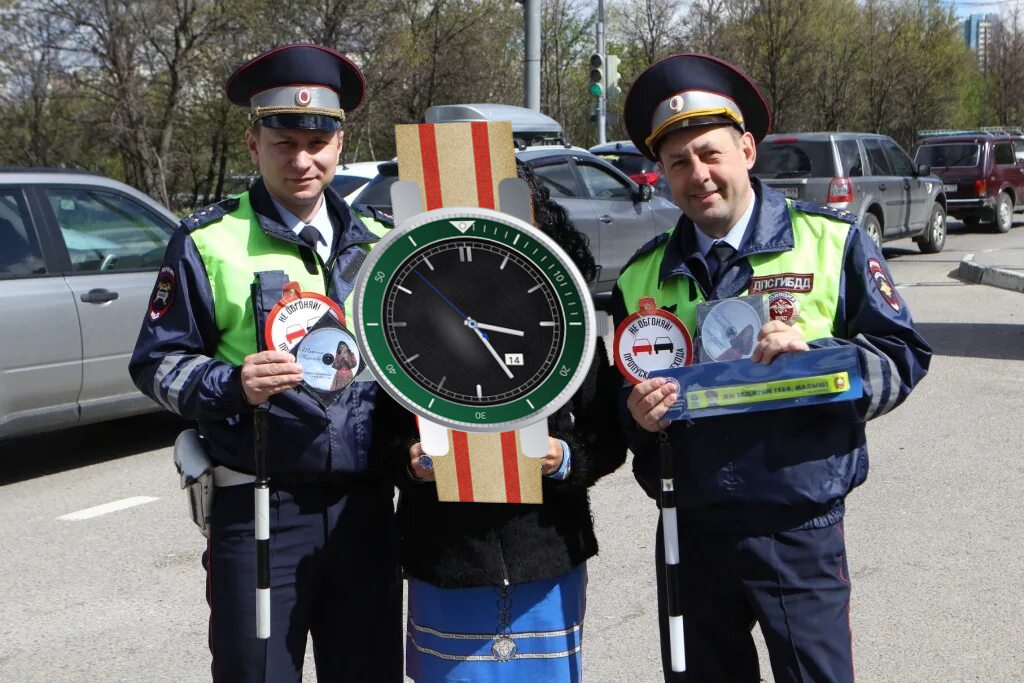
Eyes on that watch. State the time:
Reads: 3:24:53
